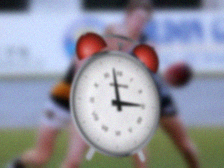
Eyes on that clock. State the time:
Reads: 2:58
